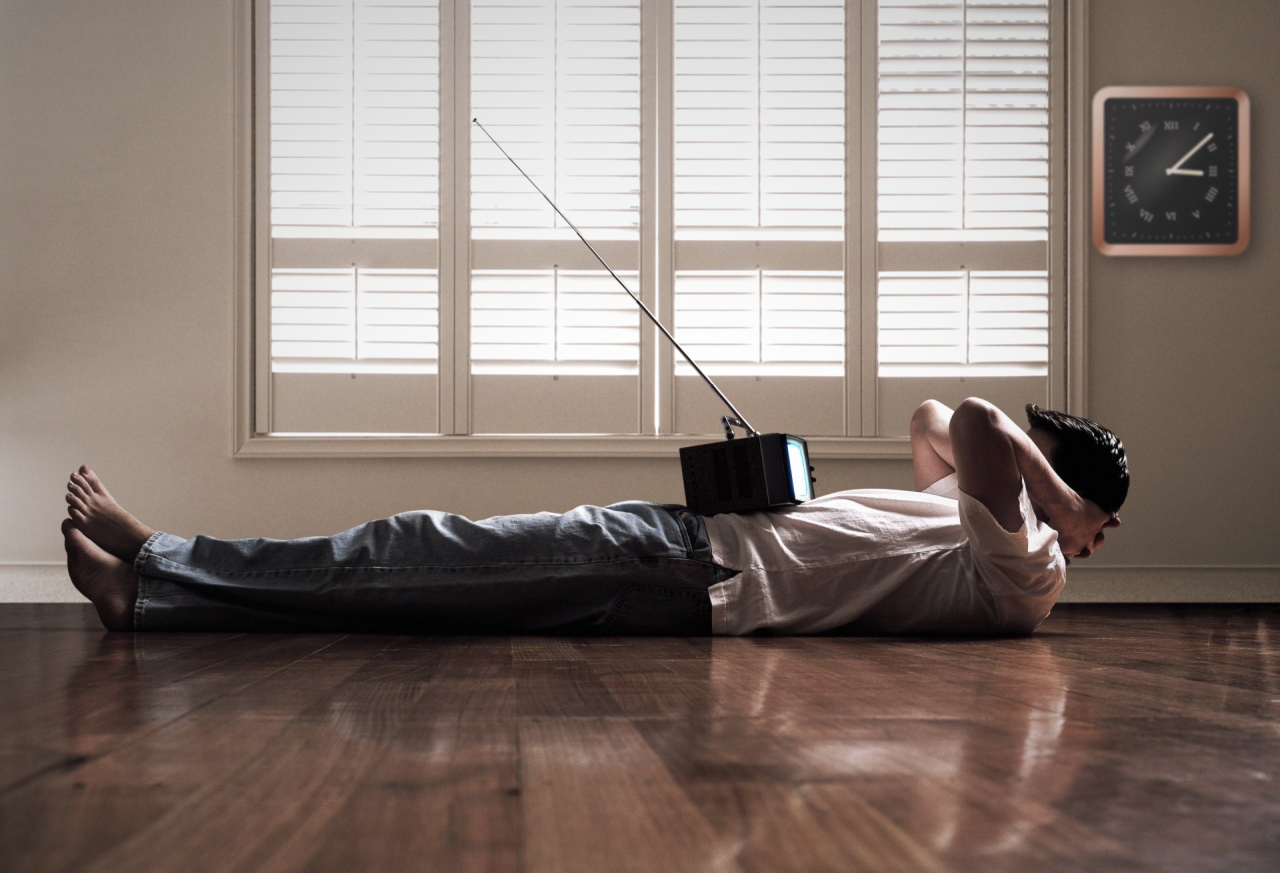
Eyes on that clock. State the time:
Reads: 3:08
